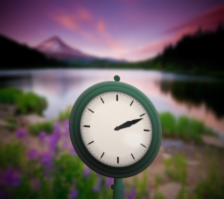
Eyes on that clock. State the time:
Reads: 2:11
